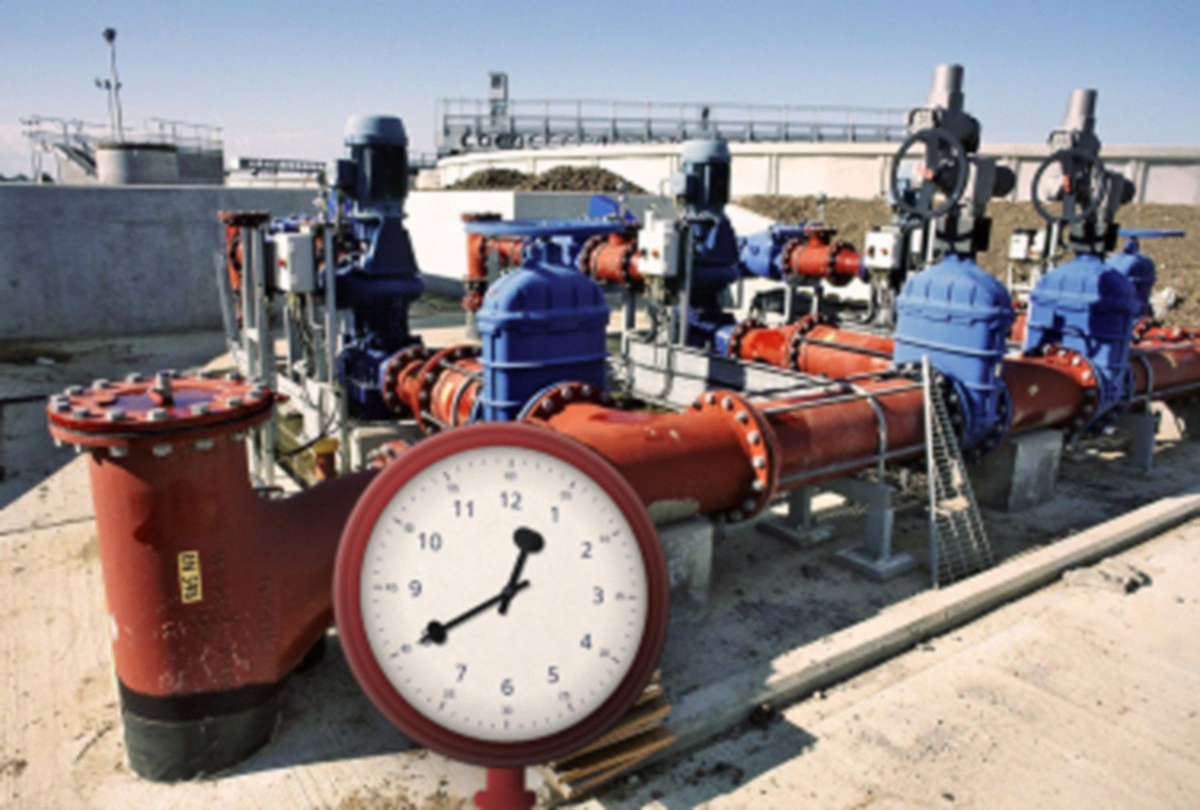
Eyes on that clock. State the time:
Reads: 12:40
